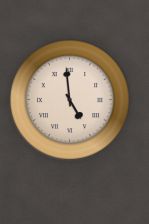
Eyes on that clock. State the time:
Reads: 4:59
